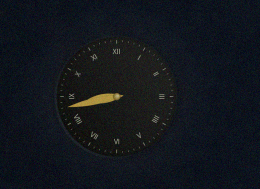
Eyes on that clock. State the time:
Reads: 8:43
